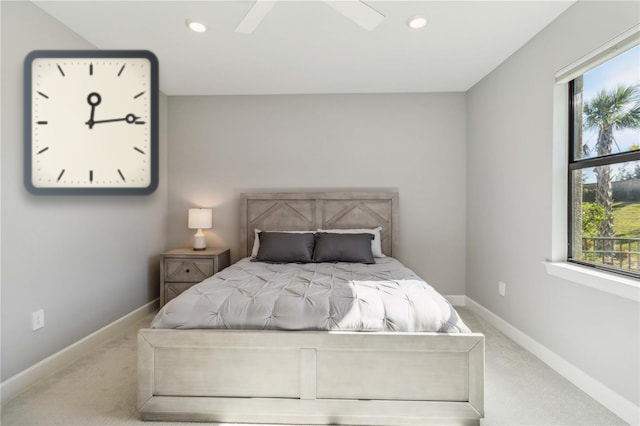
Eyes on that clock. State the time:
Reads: 12:14
